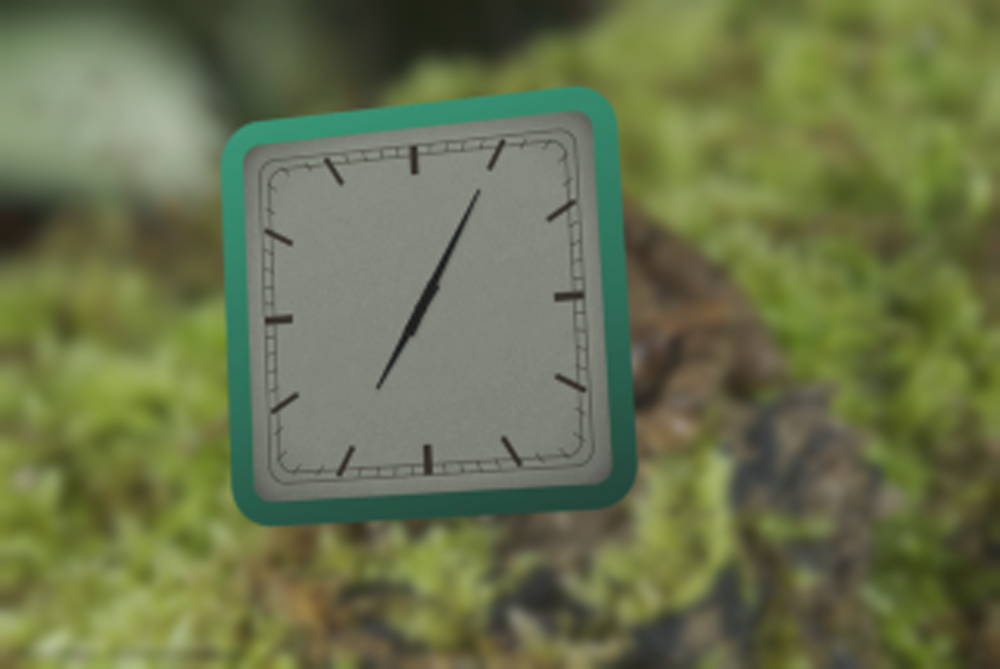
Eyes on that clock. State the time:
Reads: 7:05
